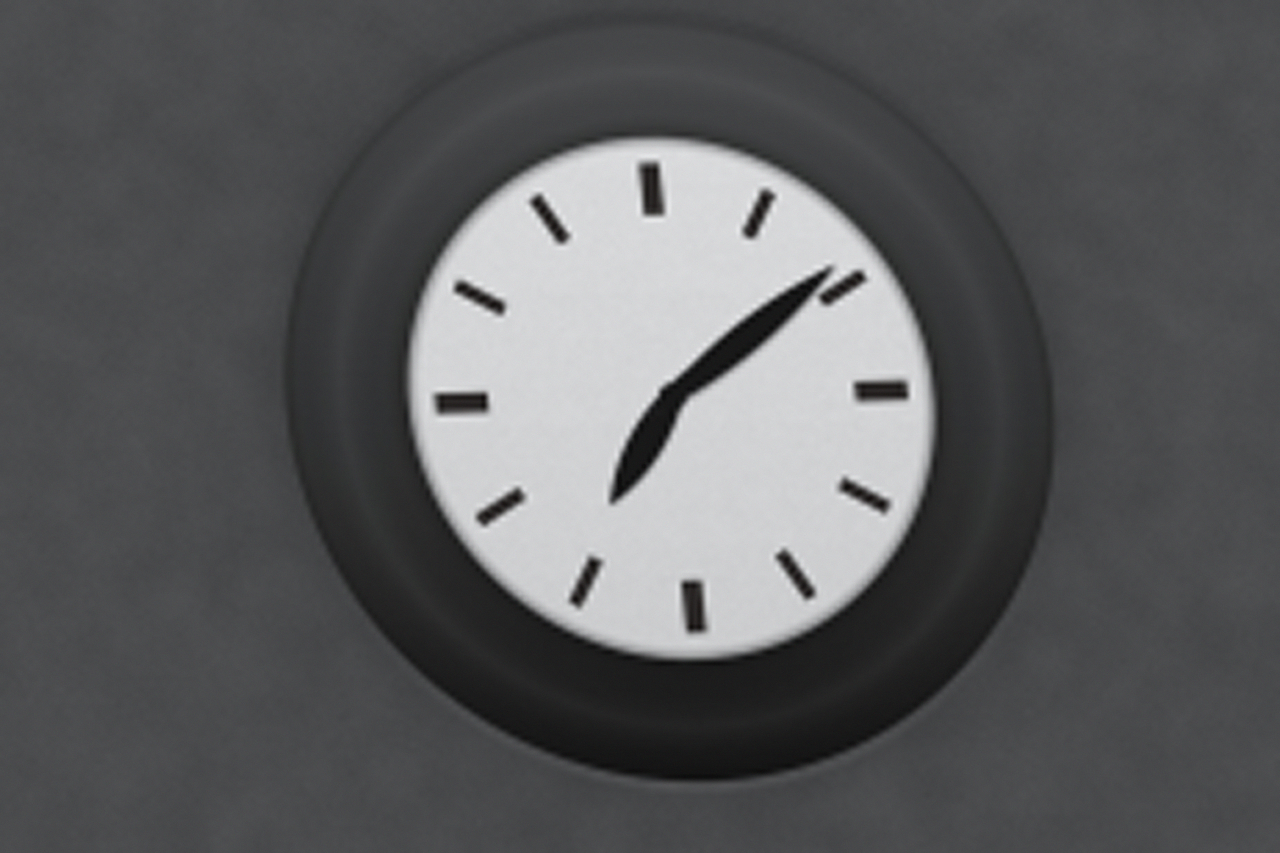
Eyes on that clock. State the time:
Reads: 7:09
